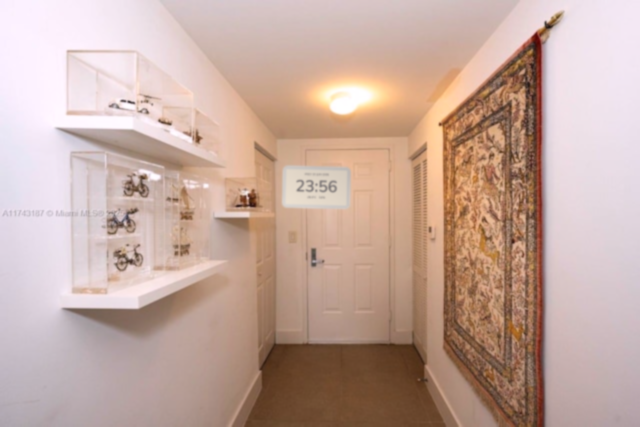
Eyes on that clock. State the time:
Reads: 23:56
